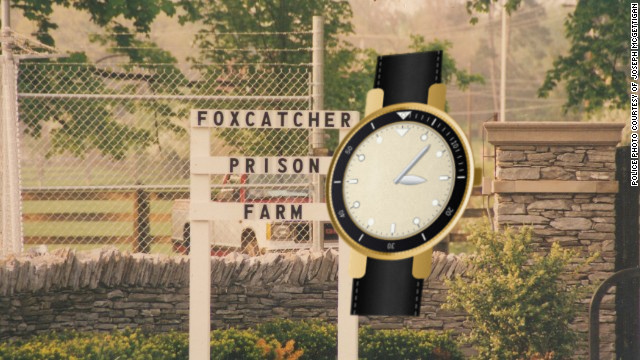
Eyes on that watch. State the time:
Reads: 3:07
